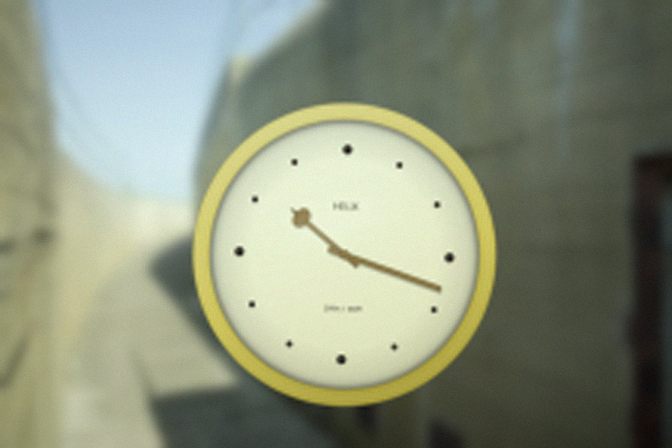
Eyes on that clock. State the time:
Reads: 10:18
